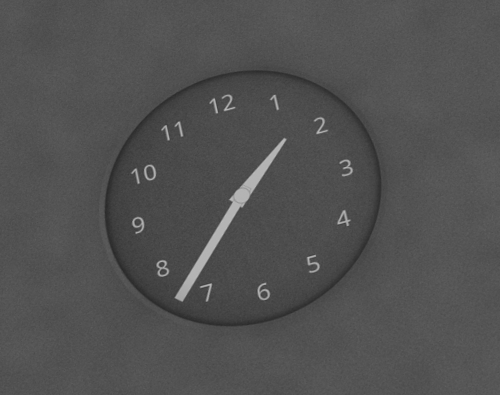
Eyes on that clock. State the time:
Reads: 1:37
